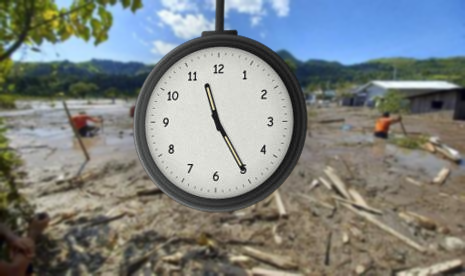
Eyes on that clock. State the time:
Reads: 11:25
